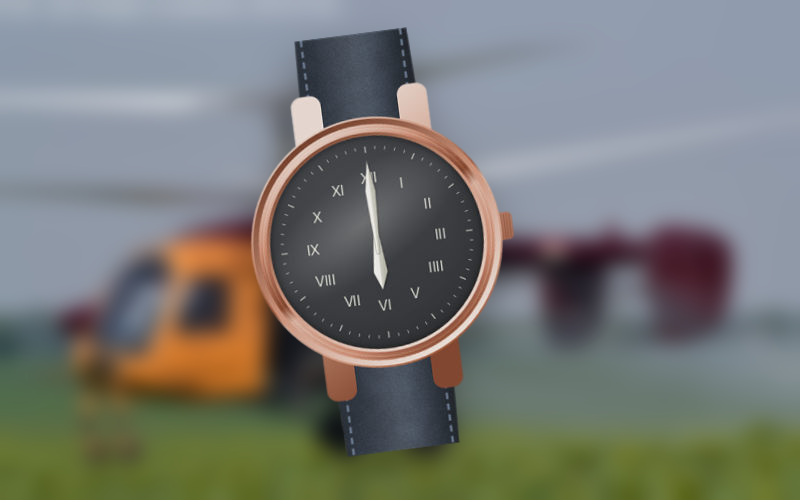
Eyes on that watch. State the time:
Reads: 6:00
